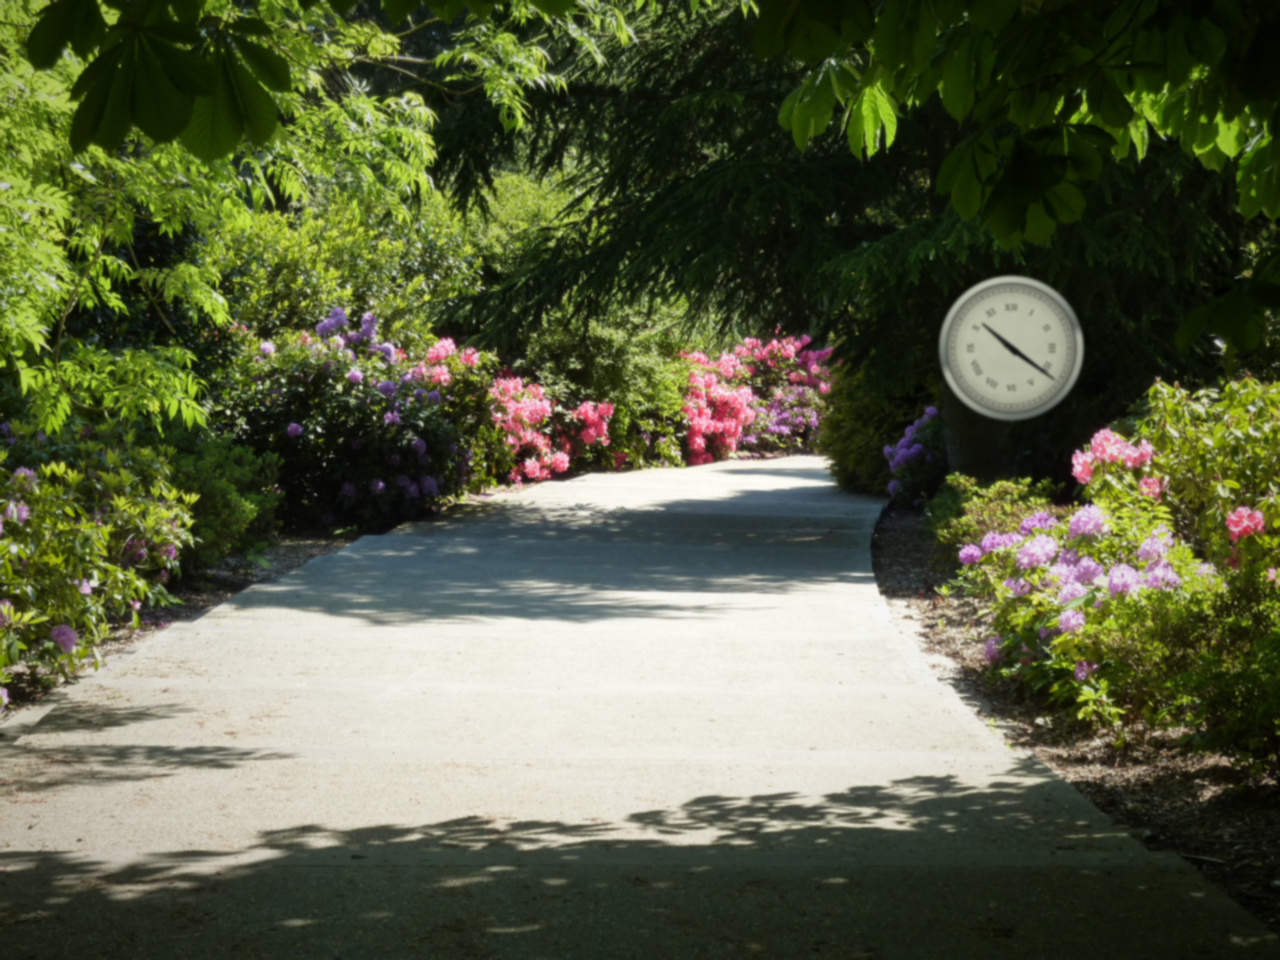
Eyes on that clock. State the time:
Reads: 10:21
